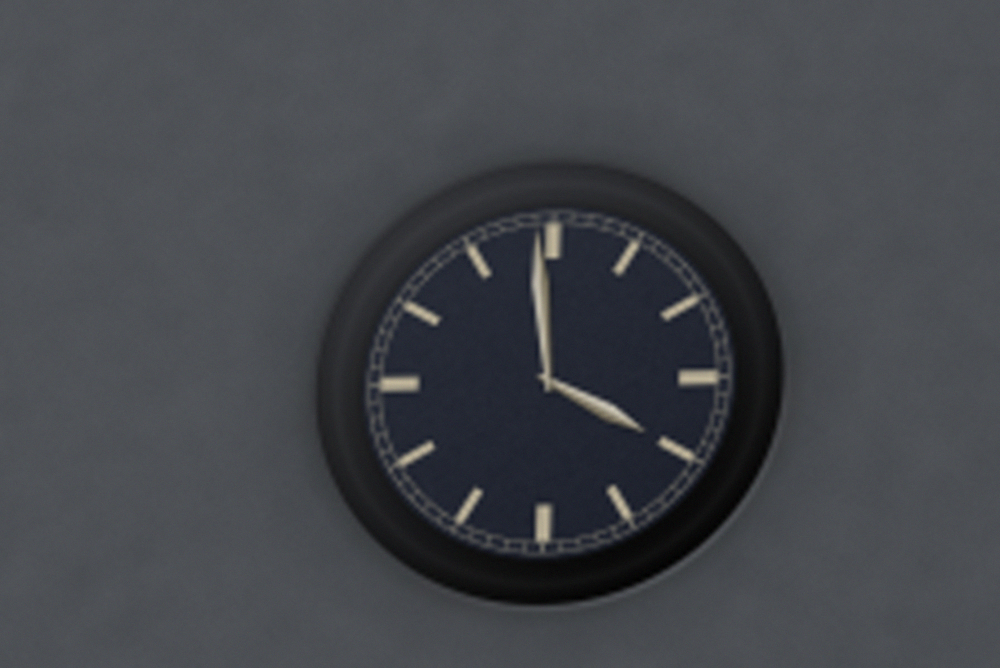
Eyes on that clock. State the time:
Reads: 3:59
